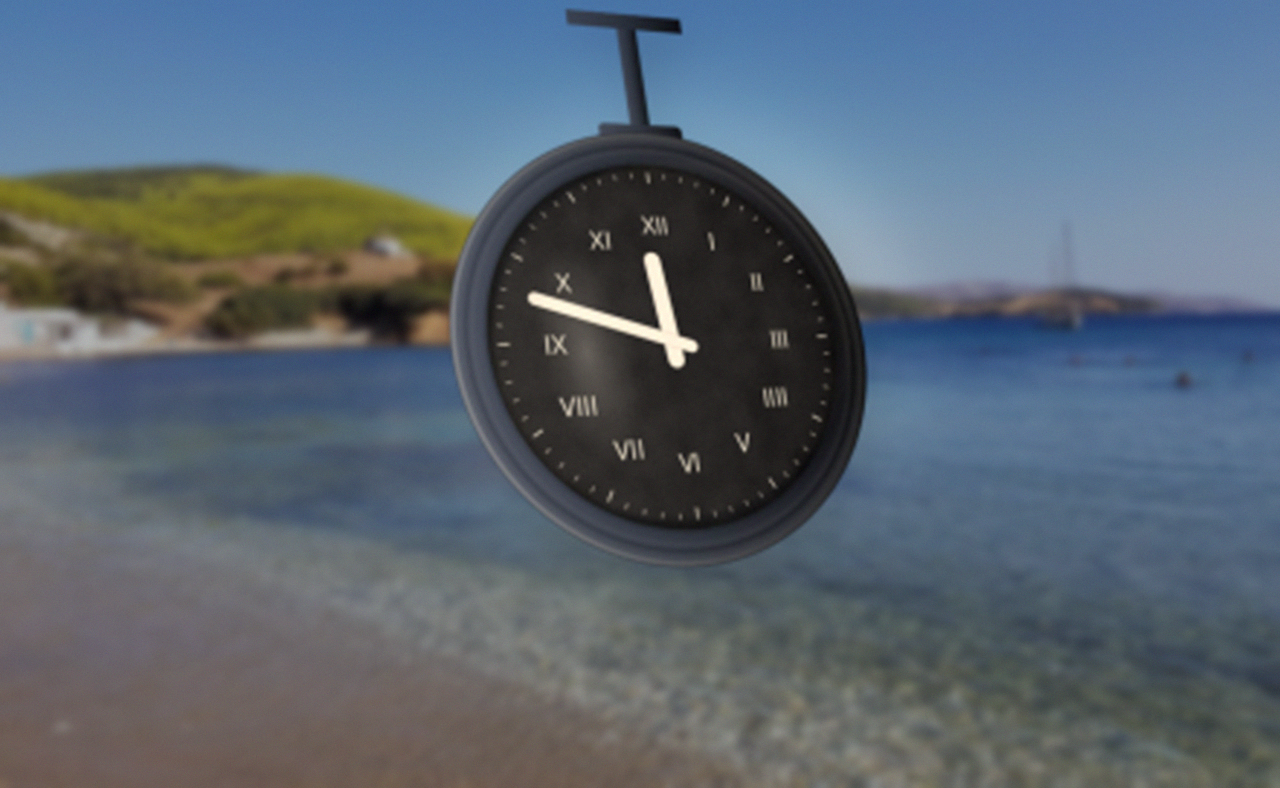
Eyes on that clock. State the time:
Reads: 11:48
